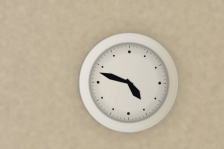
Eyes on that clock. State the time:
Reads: 4:48
